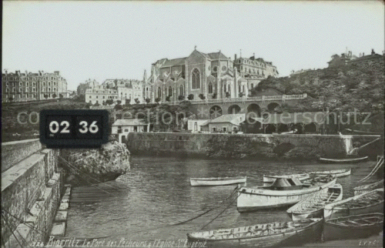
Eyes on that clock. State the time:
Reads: 2:36
